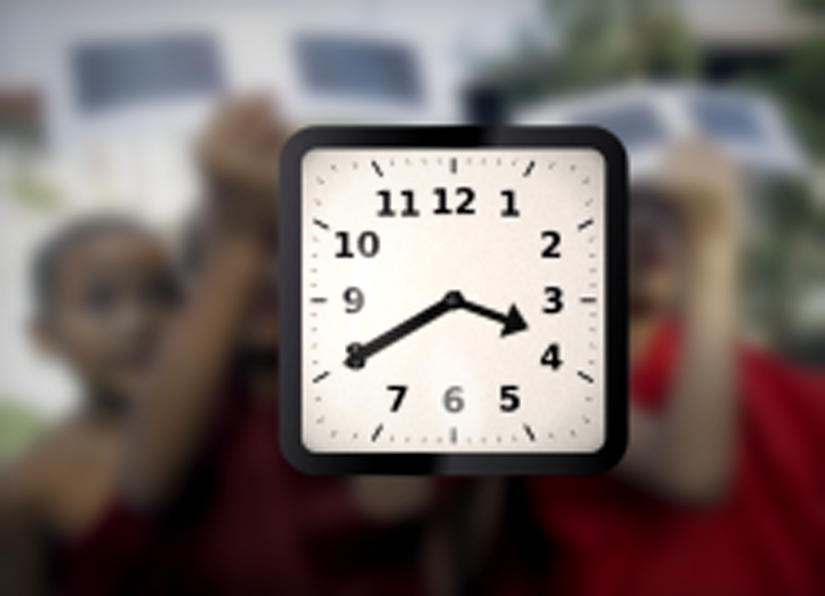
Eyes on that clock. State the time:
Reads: 3:40
